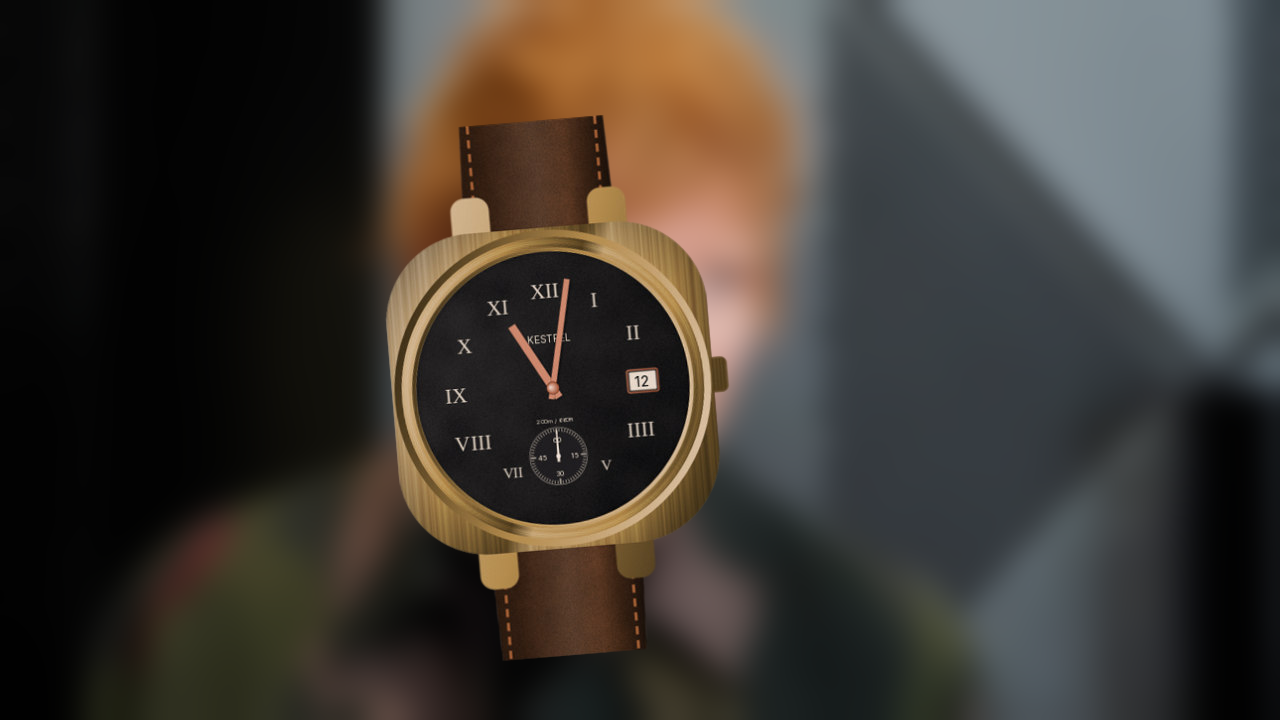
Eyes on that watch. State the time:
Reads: 11:02
